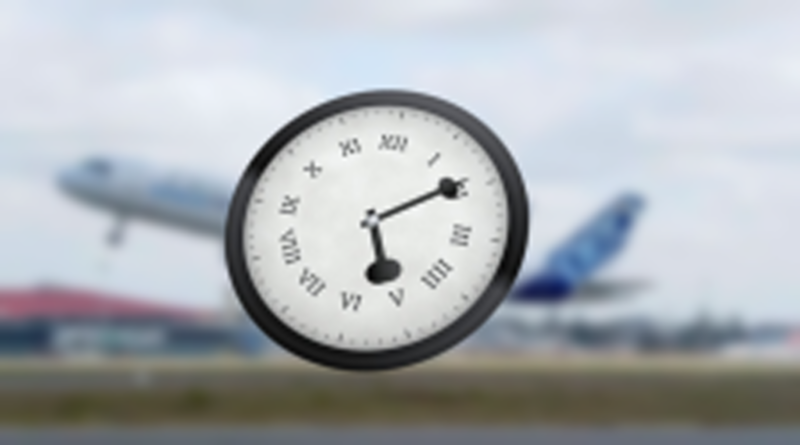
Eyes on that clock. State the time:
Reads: 5:09
